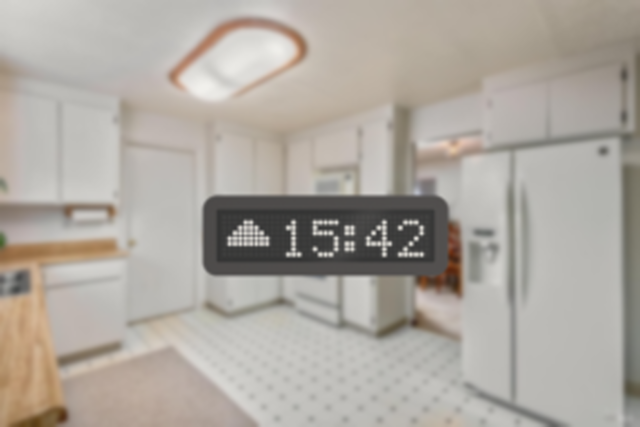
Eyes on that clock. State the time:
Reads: 15:42
